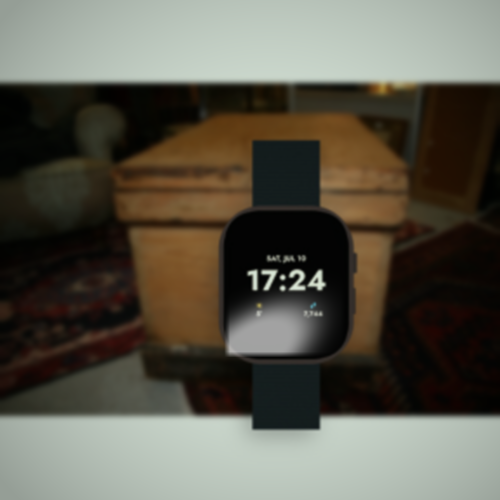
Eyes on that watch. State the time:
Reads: 17:24
